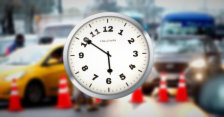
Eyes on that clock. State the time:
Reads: 5:51
